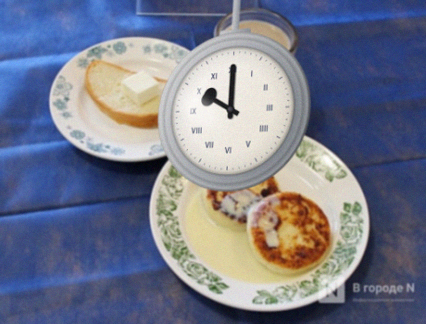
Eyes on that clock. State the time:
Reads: 10:00
